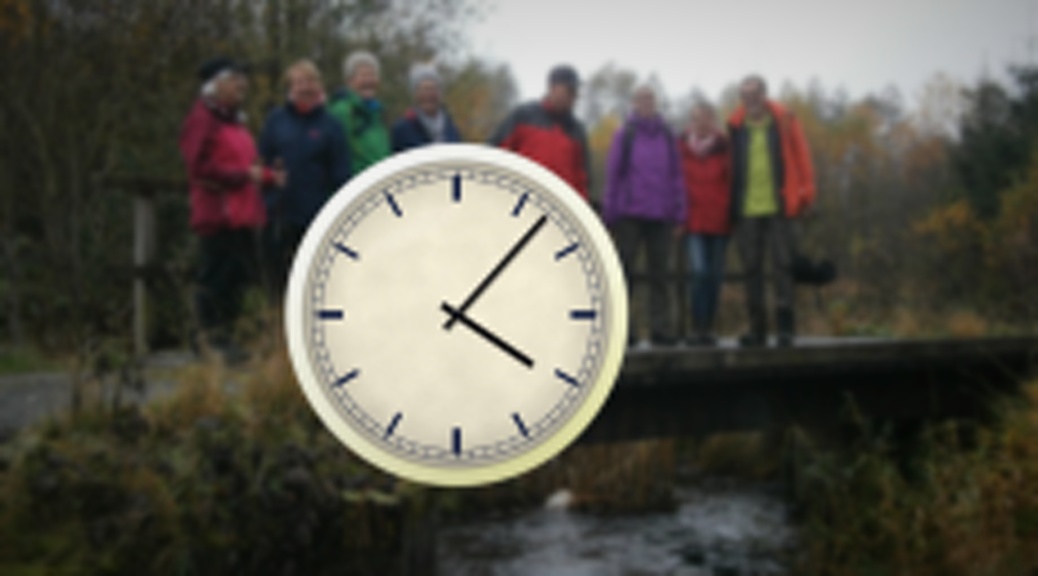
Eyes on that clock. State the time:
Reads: 4:07
